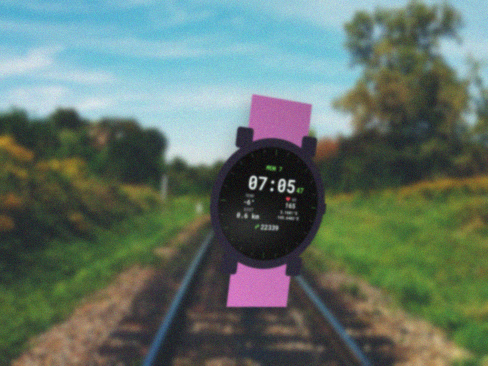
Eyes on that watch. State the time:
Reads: 7:05
